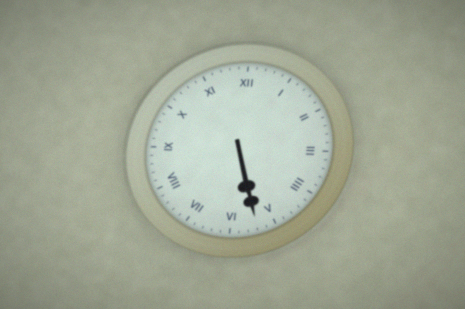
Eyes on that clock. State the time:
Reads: 5:27
